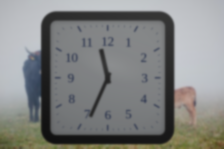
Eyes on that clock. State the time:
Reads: 11:34
